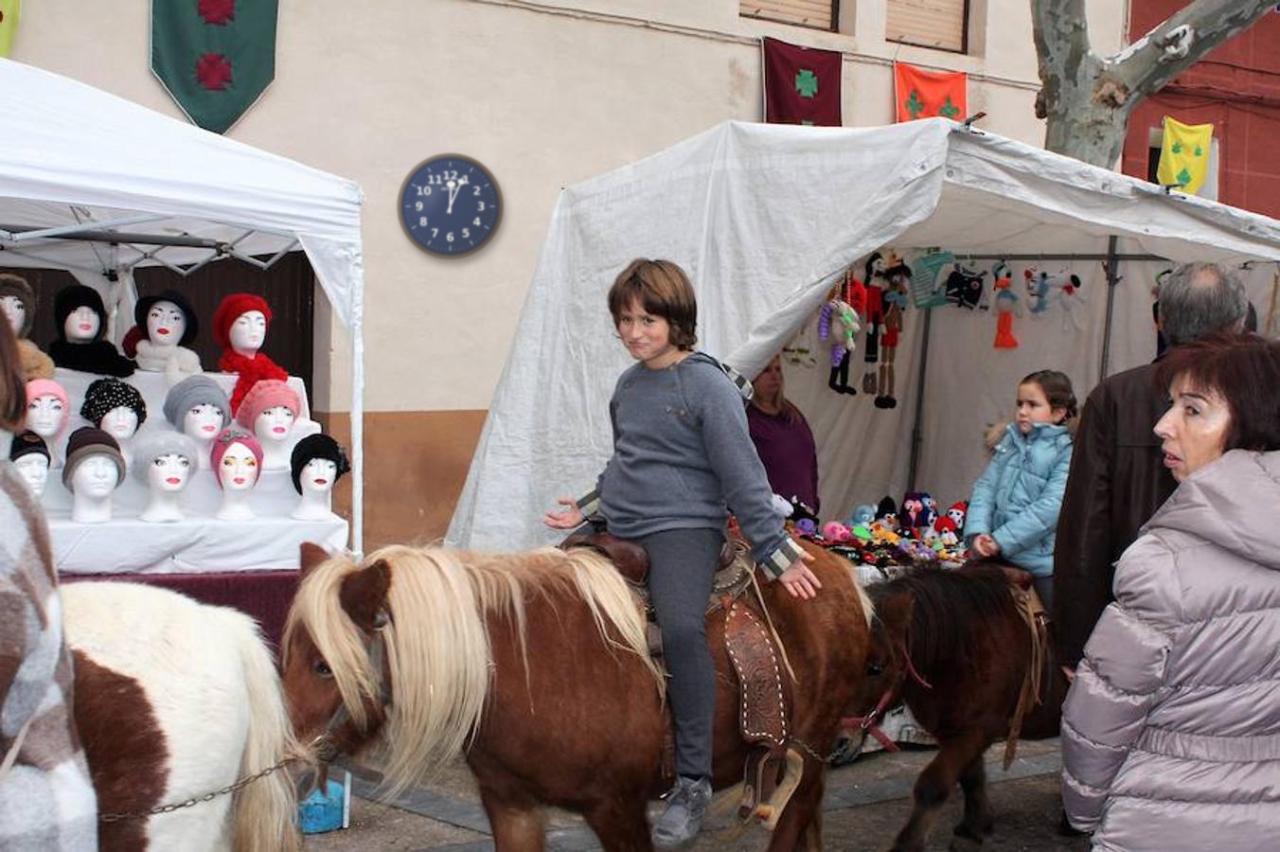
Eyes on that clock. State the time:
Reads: 12:04
